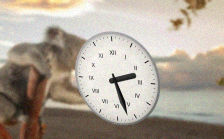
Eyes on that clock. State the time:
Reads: 2:27
